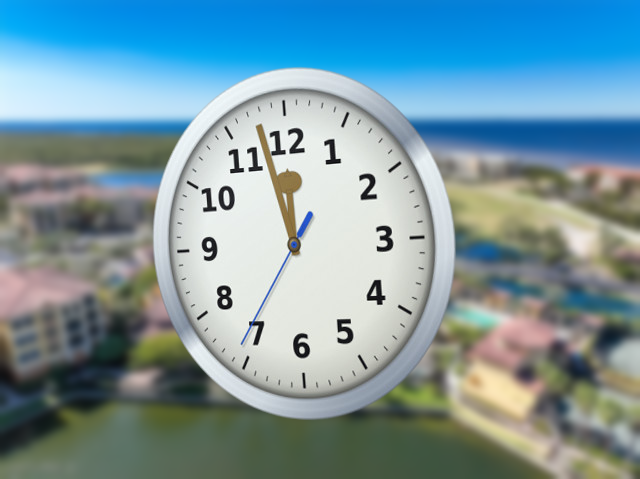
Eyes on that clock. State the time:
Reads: 11:57:36
